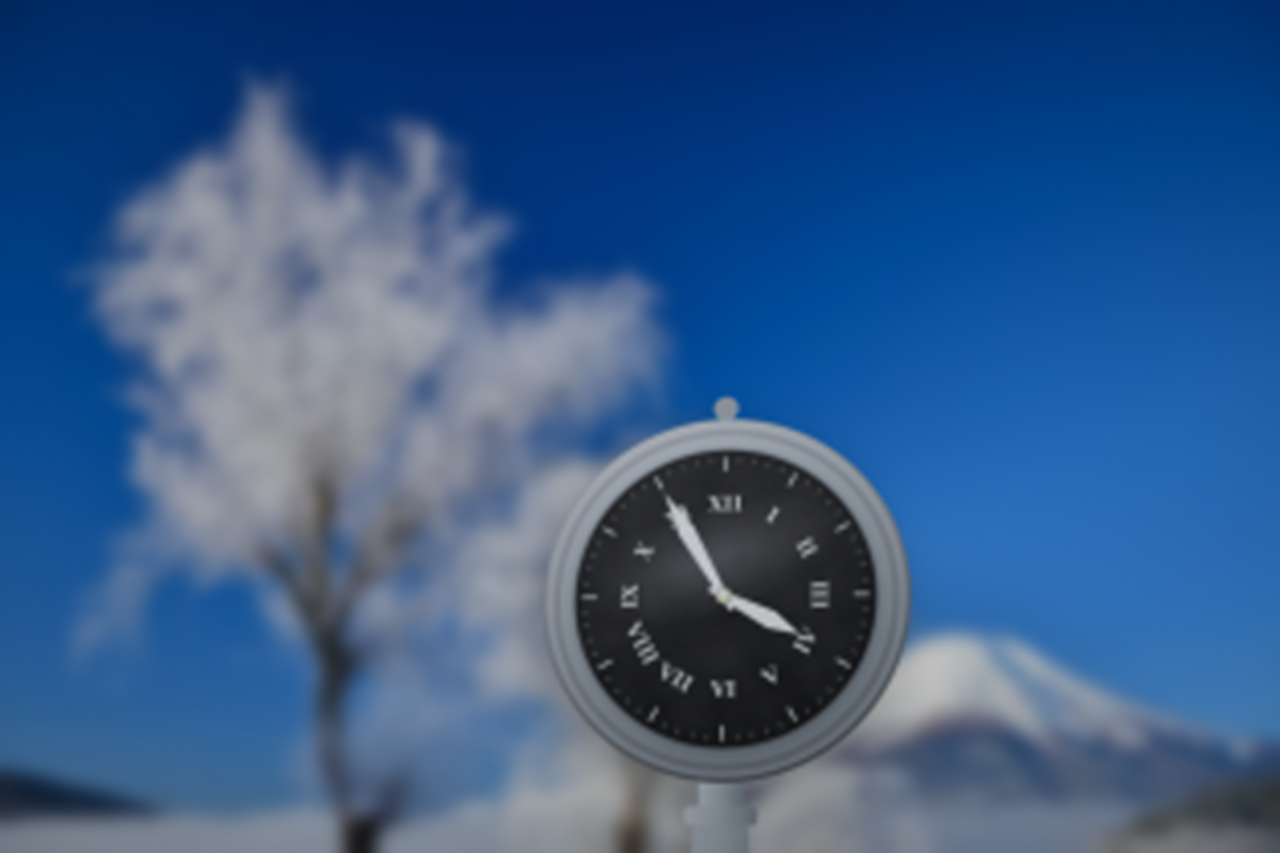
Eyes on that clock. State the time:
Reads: 3:55
